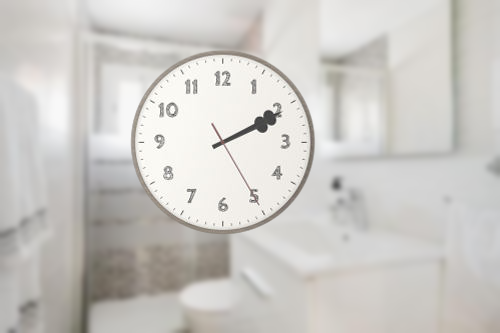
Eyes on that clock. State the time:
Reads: 2:10:25
